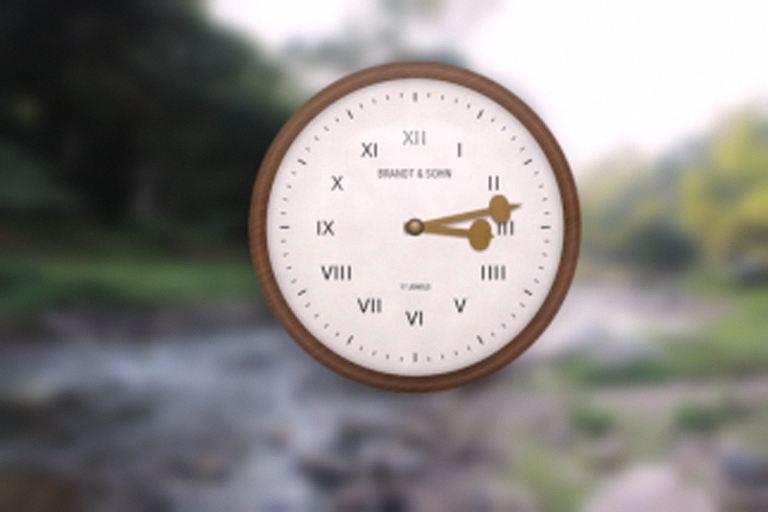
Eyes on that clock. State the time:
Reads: 3:13
